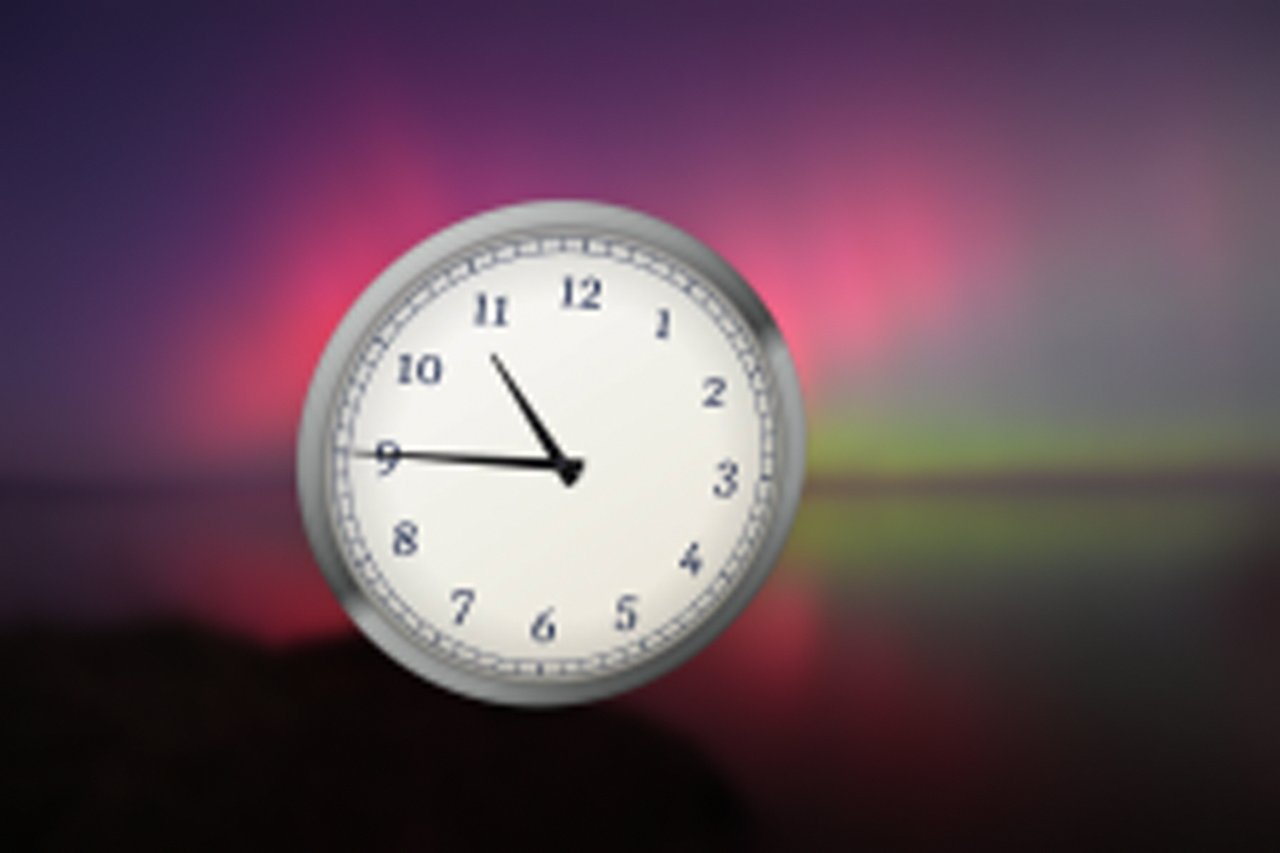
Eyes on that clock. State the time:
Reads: 10:45
